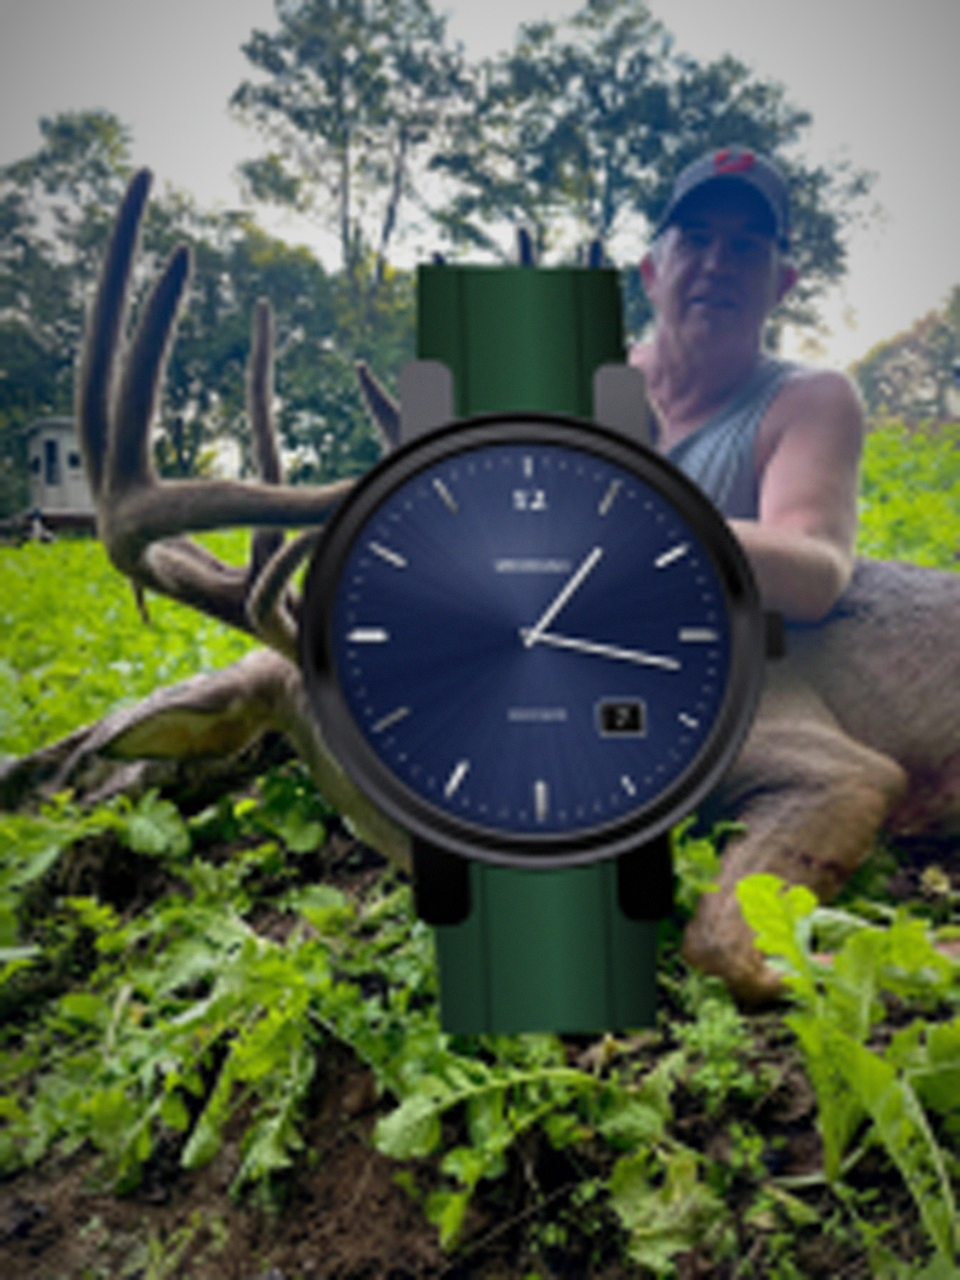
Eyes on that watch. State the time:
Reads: 1:17
